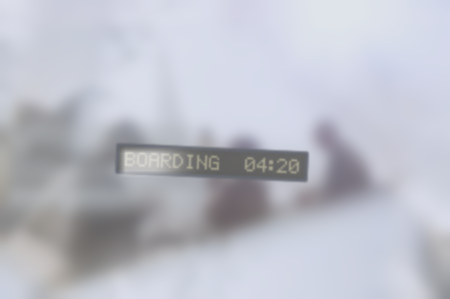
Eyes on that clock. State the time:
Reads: 4:20
